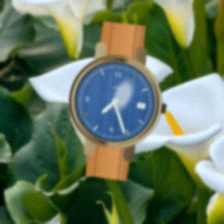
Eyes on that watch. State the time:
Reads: 7:26
